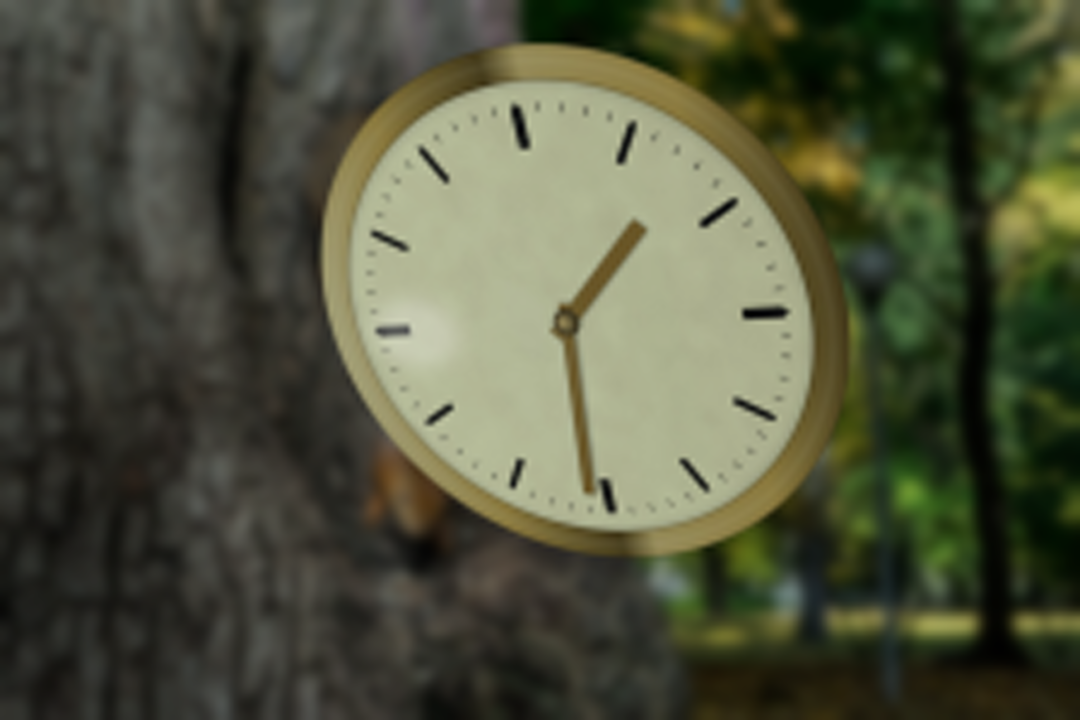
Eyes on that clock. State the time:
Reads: 1:31
